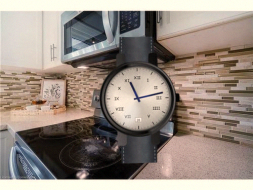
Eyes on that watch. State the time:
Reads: 11:13
